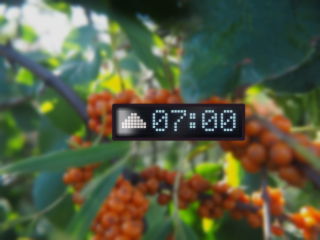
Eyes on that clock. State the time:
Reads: 7:00
